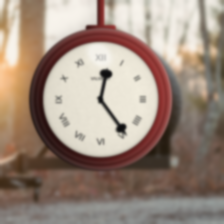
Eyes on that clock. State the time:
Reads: 12:24
